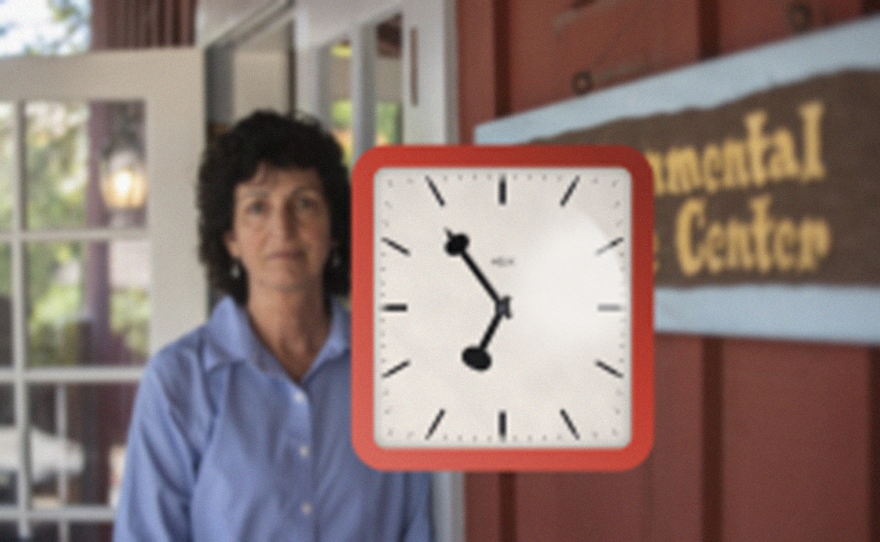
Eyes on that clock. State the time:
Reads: 6:54
